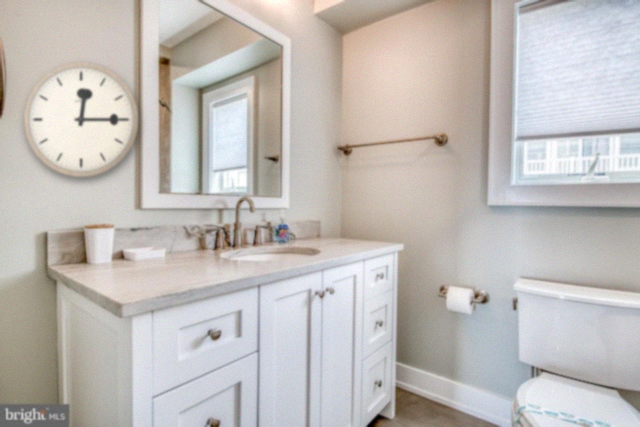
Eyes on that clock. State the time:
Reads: 12:15
